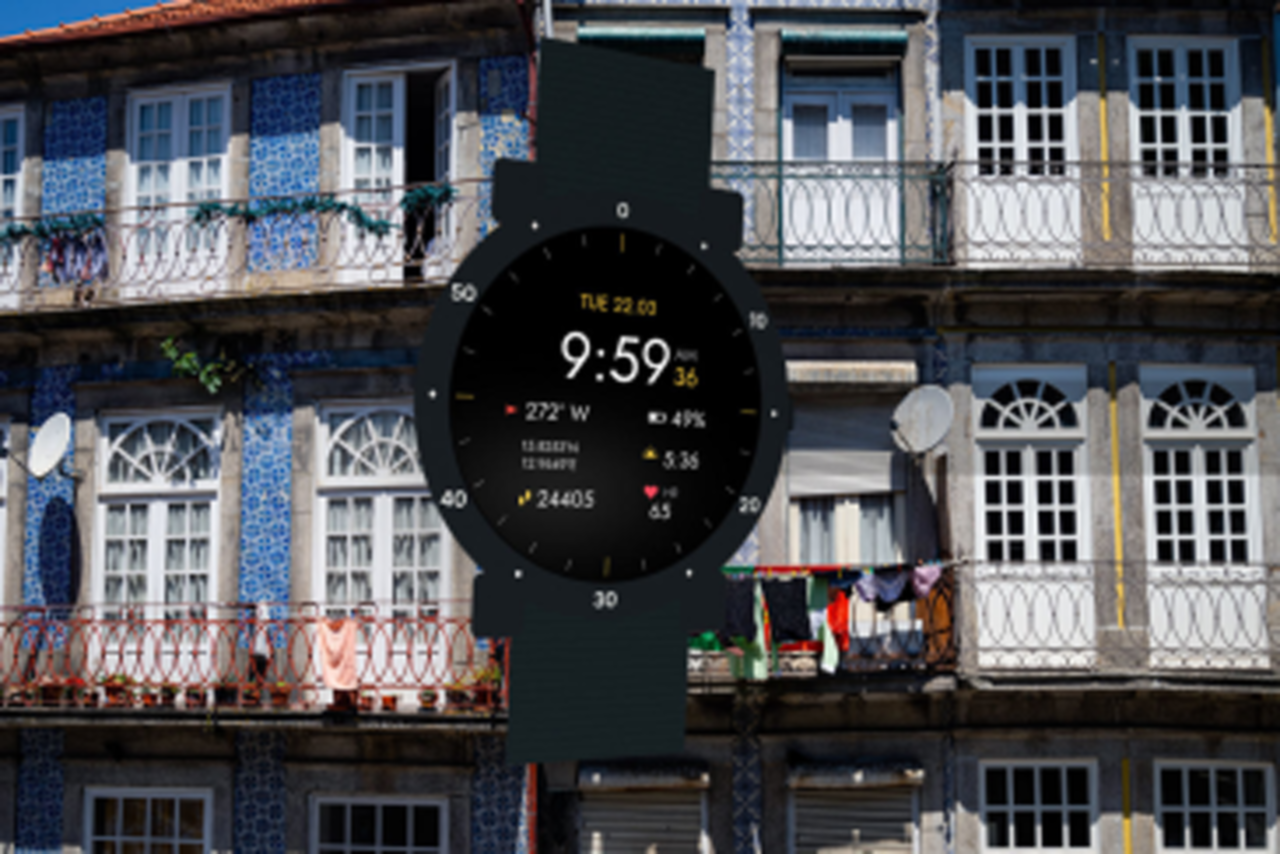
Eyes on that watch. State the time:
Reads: 9:59
